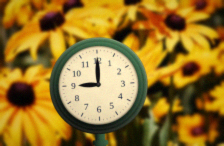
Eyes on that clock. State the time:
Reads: 9:00
